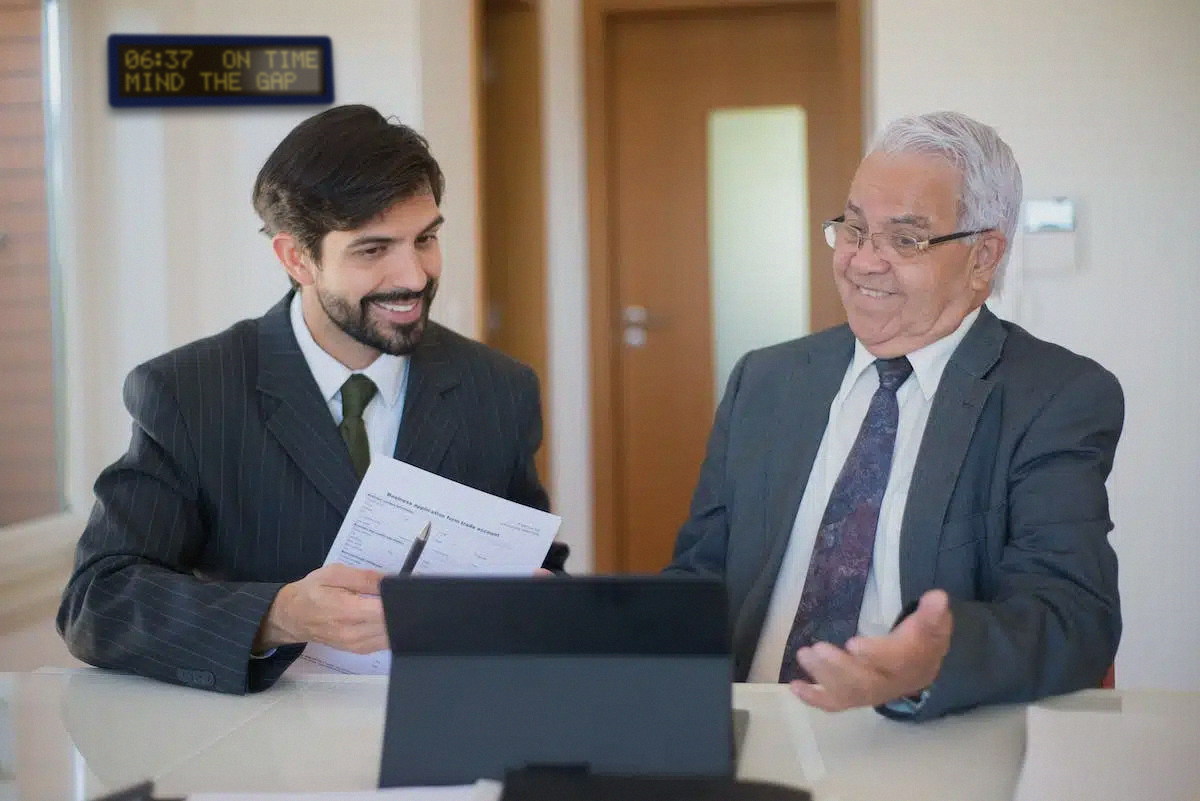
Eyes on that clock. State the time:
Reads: 6:37
